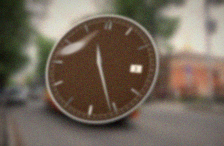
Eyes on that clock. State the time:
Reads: 11:26
